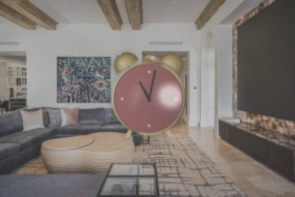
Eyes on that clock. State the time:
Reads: 11:02
